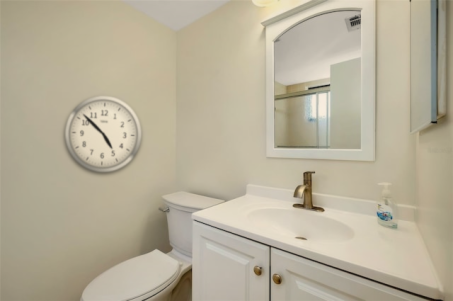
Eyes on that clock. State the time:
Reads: 4:52
